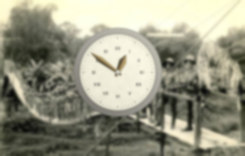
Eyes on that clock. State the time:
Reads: 12:51
